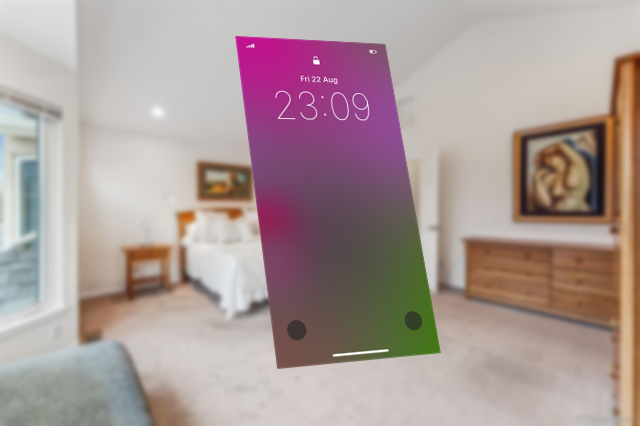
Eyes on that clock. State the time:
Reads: 23:09
